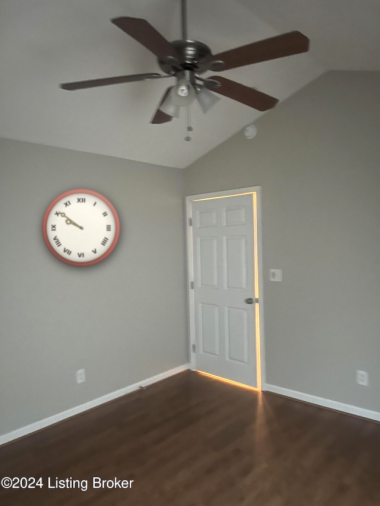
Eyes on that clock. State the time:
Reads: 9:51
